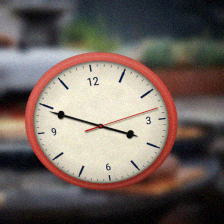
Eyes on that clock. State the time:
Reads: 3:49:13
